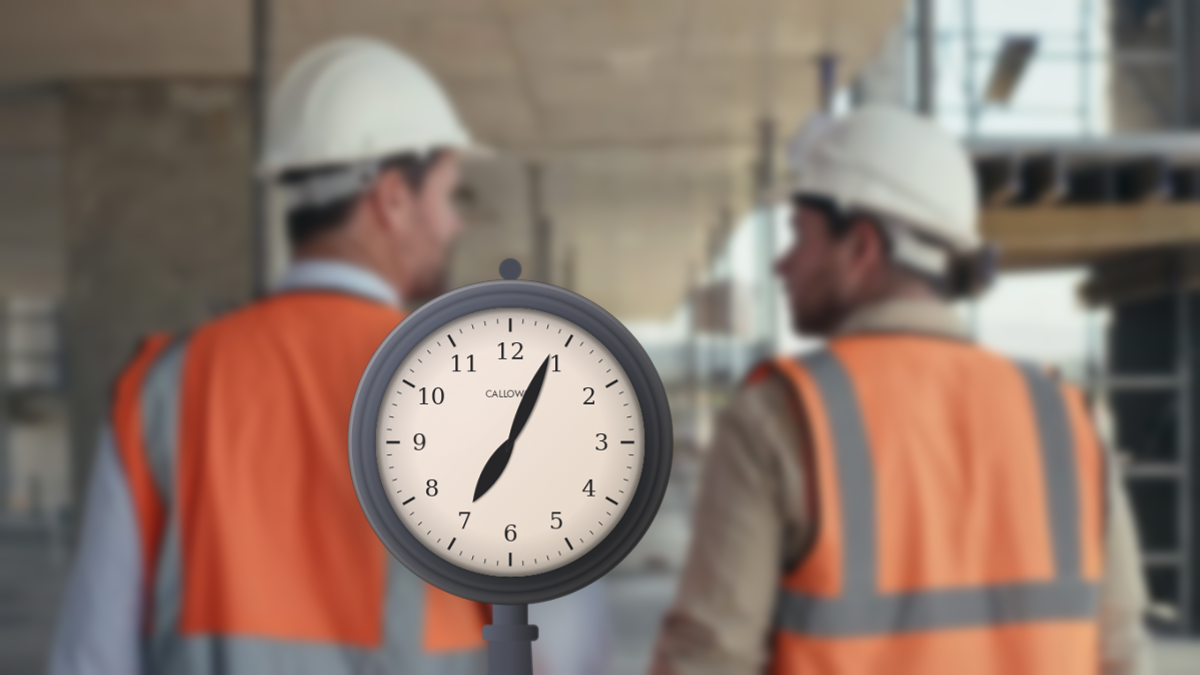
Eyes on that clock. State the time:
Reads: 7:04
